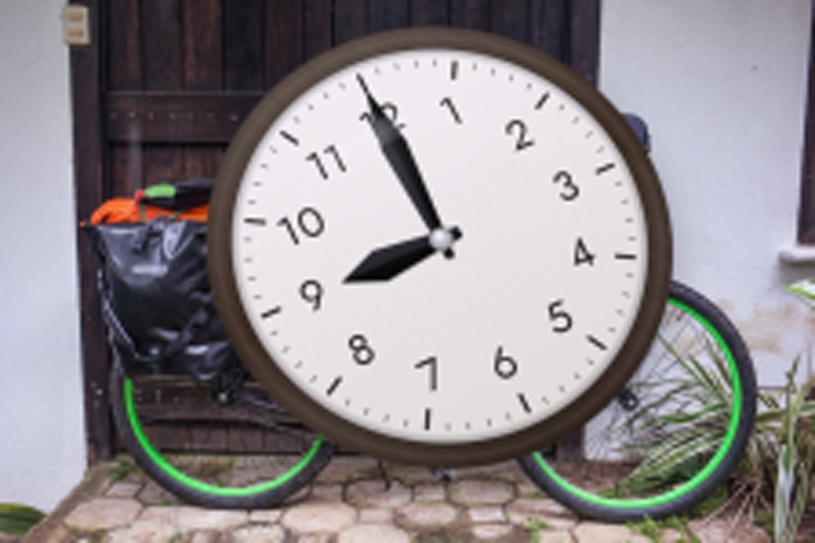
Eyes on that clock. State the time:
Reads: 9:00
